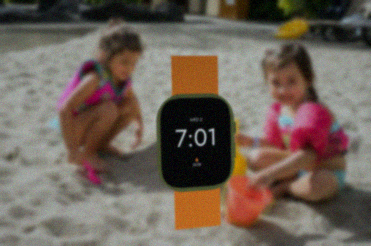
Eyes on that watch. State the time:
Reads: 7:01
